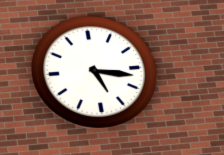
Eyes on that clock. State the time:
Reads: 5:17
